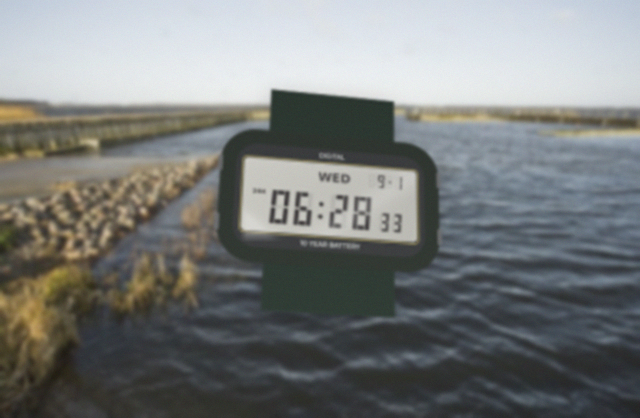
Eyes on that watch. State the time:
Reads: 6:28:33
